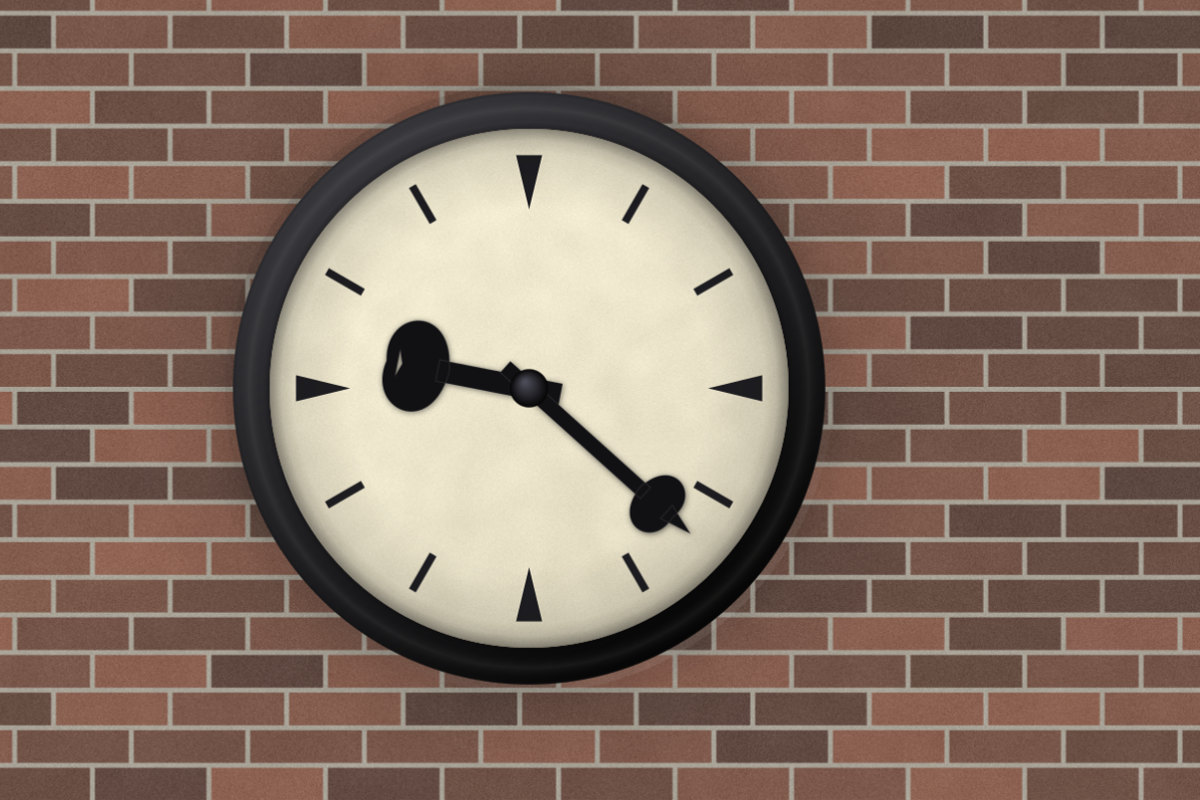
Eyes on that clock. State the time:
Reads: 9:22
